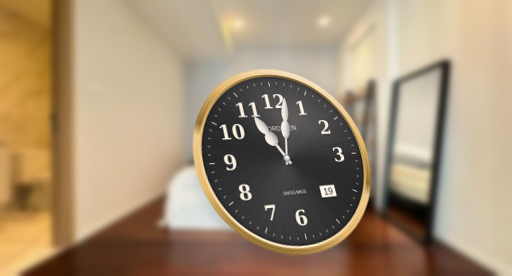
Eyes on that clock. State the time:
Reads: 11:02
